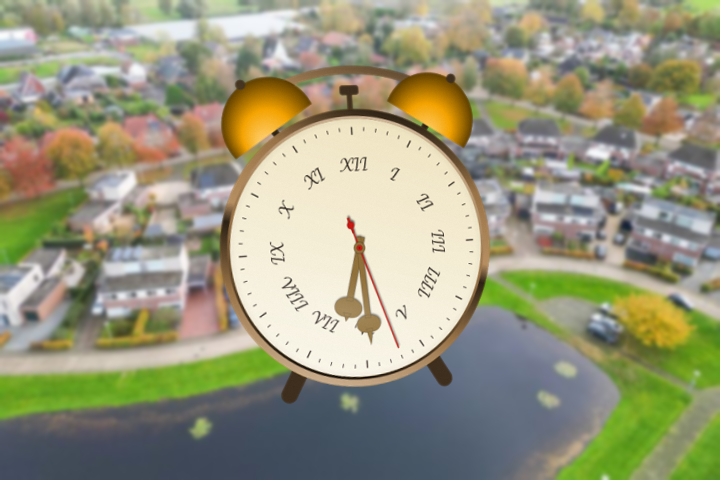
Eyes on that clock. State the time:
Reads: 6:29:27
